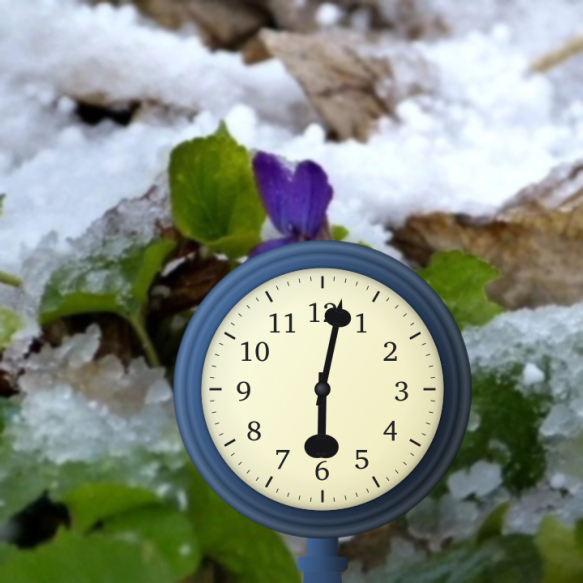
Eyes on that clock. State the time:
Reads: 6:02
